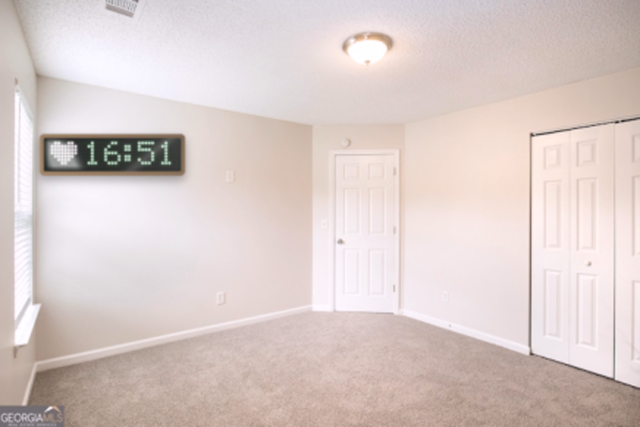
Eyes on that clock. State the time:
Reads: 16:51
